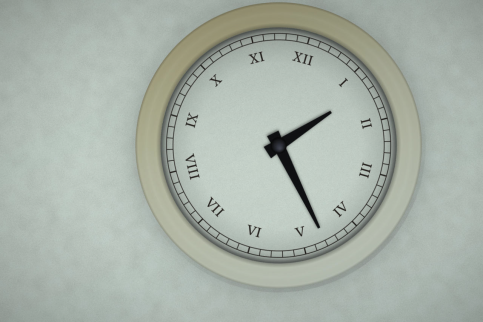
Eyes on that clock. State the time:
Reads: 1:23
